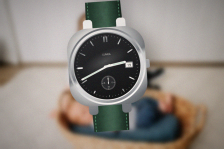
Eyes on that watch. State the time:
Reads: 2:41
